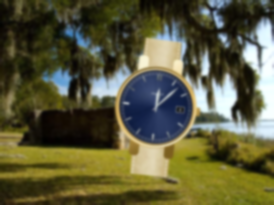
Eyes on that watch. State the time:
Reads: 12:07
